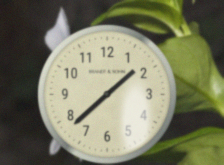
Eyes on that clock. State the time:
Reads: 1:38
